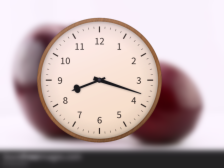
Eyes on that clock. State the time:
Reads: 8:18
